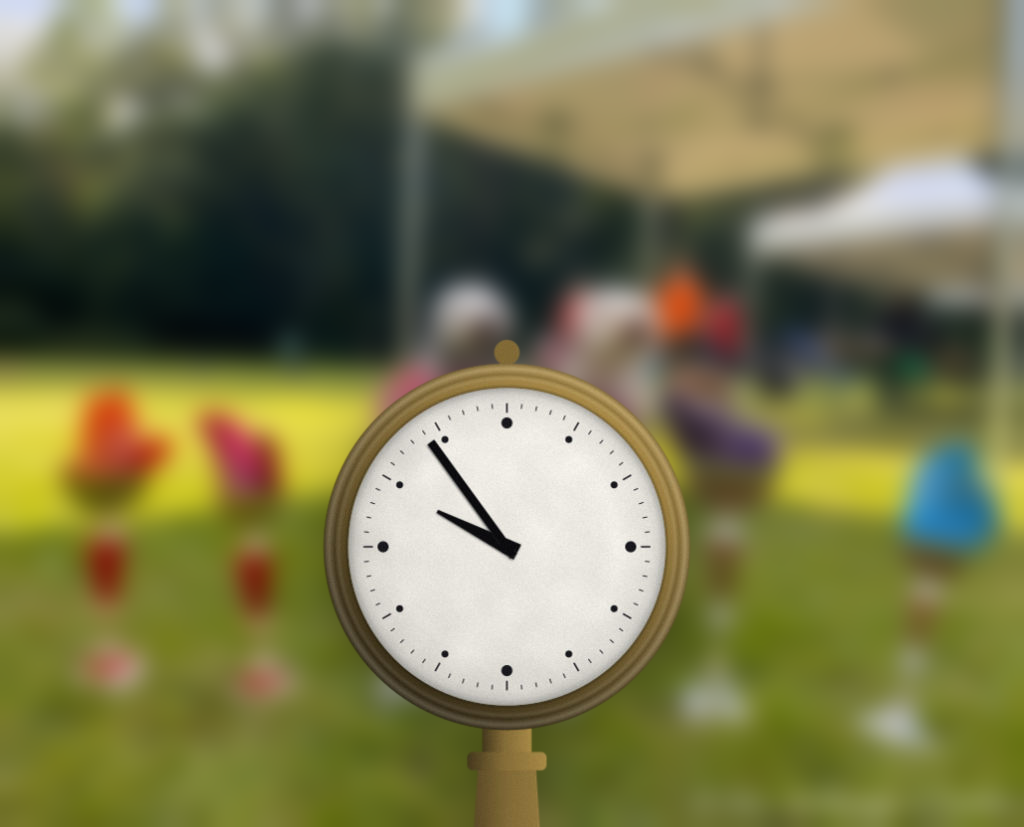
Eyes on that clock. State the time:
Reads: 9:54
